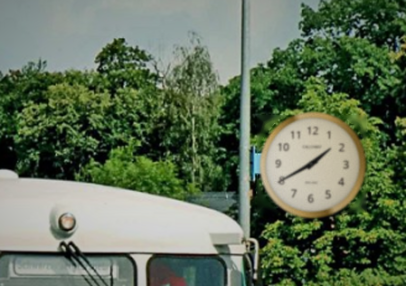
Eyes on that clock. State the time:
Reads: 1:40
